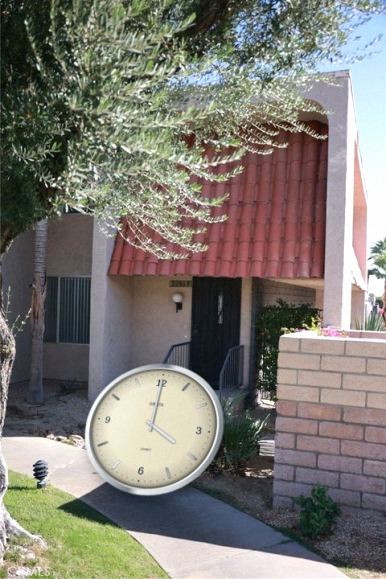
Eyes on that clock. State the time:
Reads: 4:00
